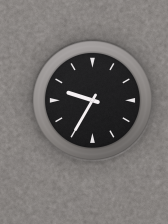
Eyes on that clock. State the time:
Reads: 9:35
